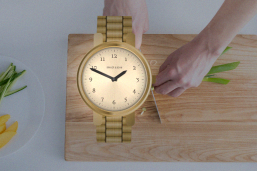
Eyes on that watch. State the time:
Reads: 1:49
